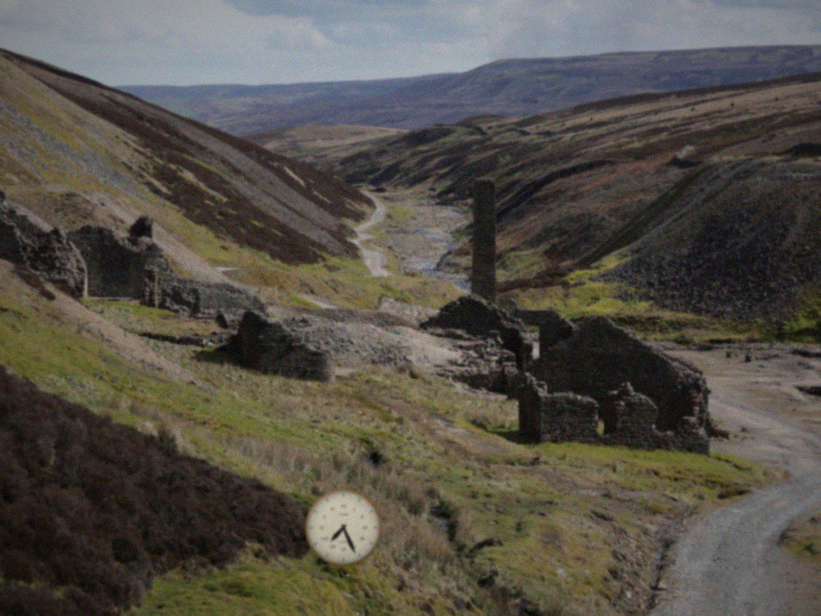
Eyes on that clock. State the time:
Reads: 7:26
